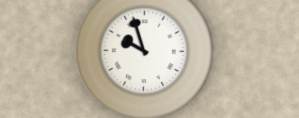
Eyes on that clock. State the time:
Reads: 9:57
